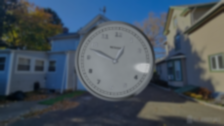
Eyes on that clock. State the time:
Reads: 12:48
